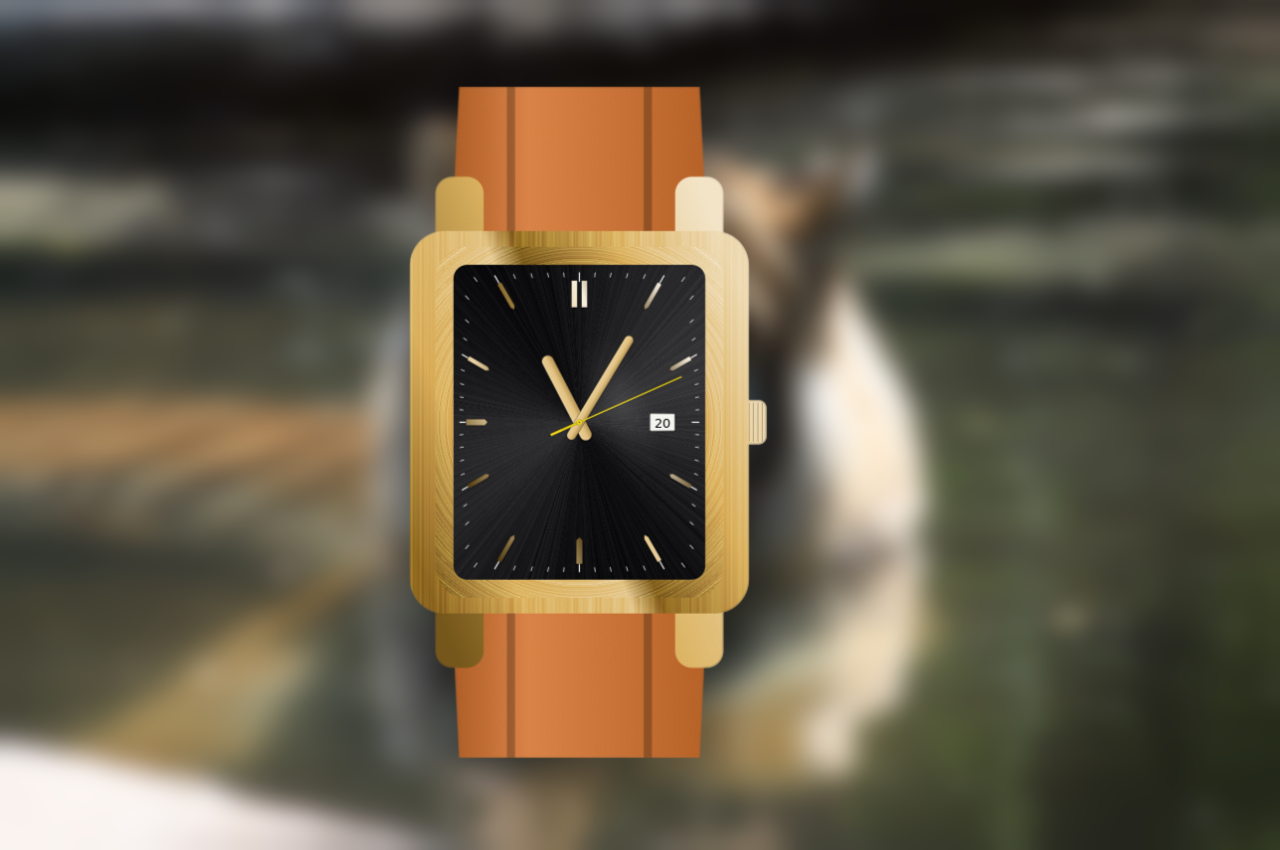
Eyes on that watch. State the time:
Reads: 11:05:11
